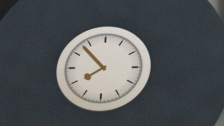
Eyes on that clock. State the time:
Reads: 7:53
